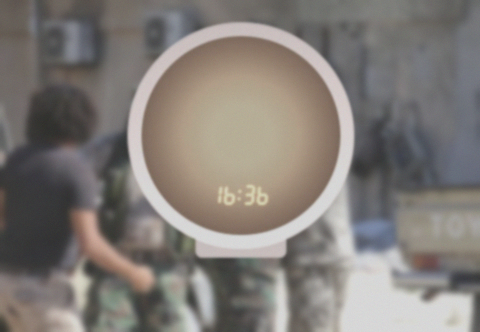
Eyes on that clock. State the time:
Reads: 16:36
